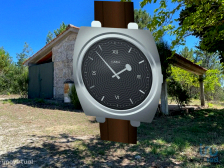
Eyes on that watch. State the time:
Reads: 1:53
